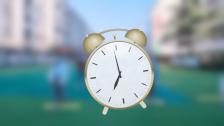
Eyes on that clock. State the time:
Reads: 6:59
